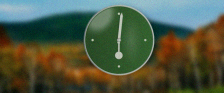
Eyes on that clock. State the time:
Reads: 6:01
